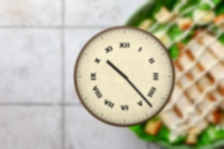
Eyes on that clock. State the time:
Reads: 10:23
